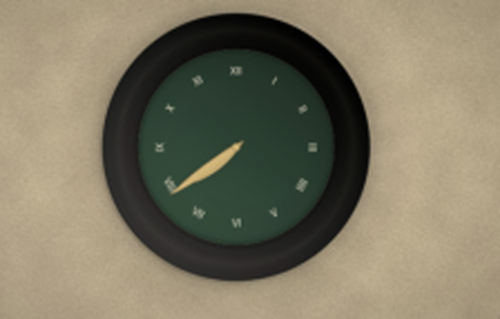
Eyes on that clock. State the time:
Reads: 7:39
